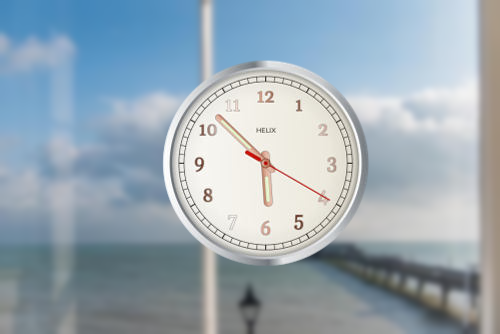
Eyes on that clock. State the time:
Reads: 5:52:20
